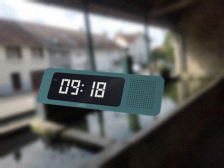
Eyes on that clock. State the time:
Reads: 9:18
